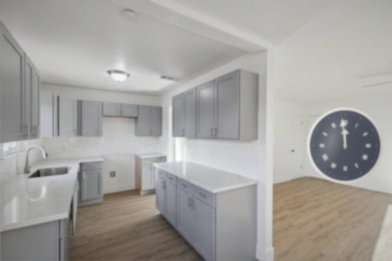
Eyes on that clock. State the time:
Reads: 11:59
